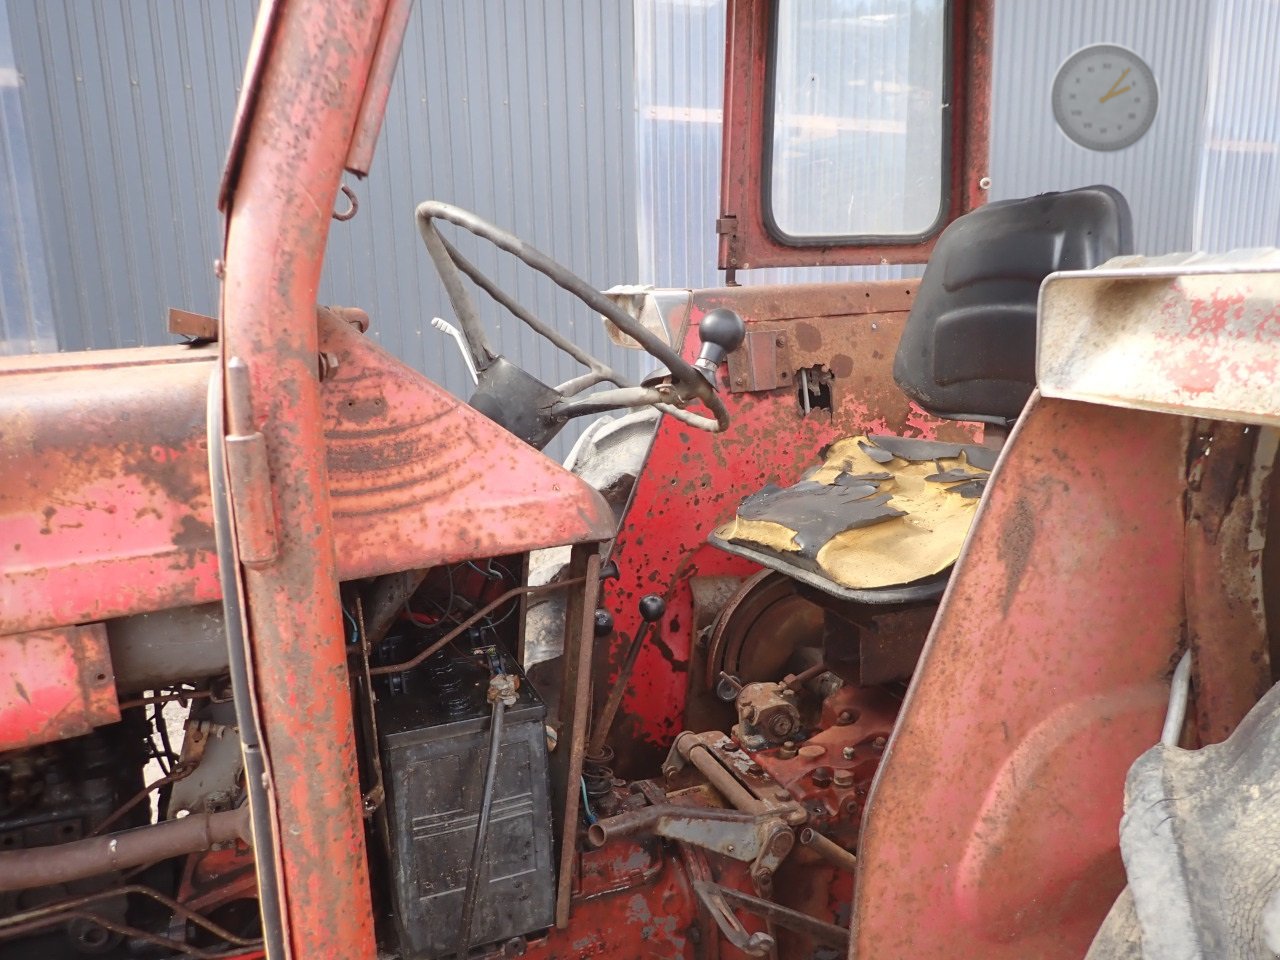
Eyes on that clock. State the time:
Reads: 2:06
